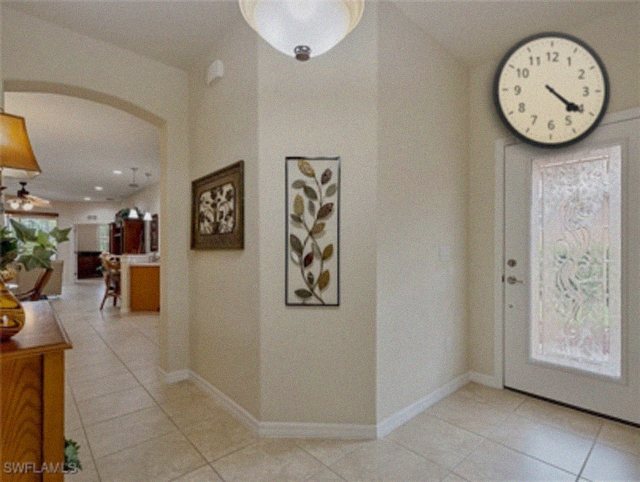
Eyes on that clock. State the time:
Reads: 4:21
